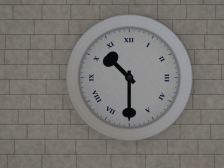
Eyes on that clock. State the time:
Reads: 10:30
